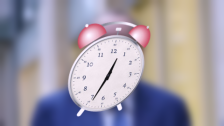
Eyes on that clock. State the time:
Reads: 12:34
